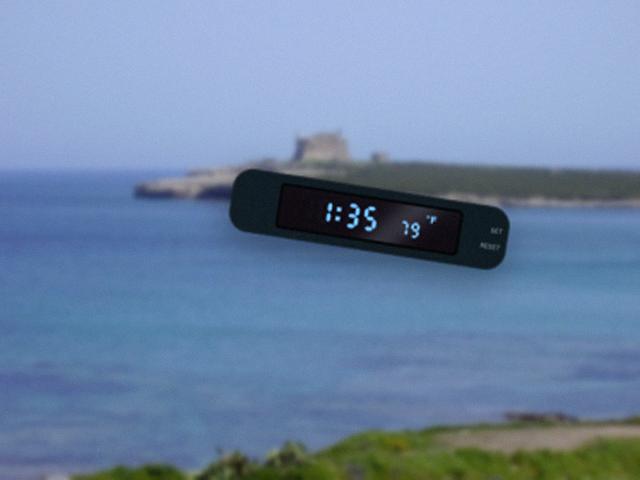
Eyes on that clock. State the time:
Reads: 1:35
